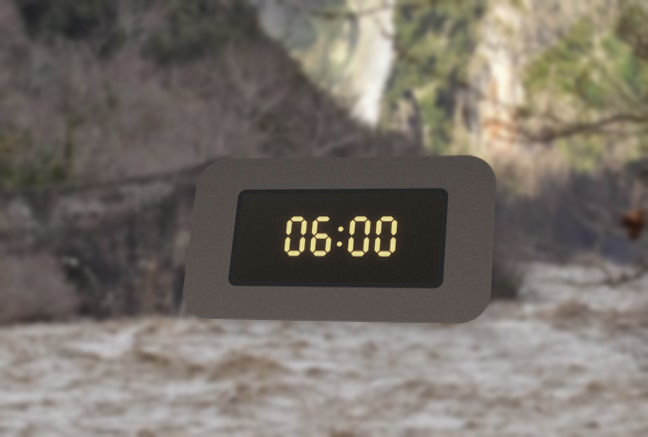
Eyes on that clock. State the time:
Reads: 6:00
